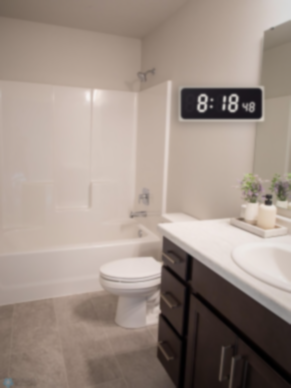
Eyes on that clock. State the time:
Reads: 8:18
